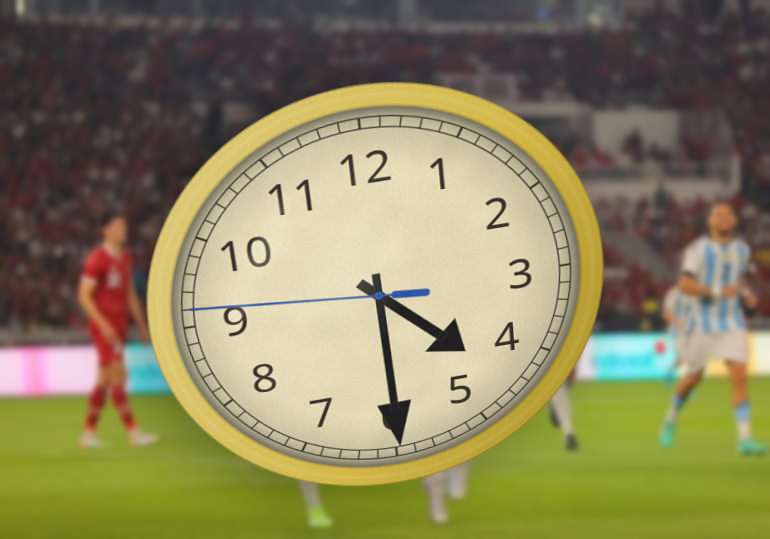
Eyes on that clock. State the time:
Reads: 4:29:46
